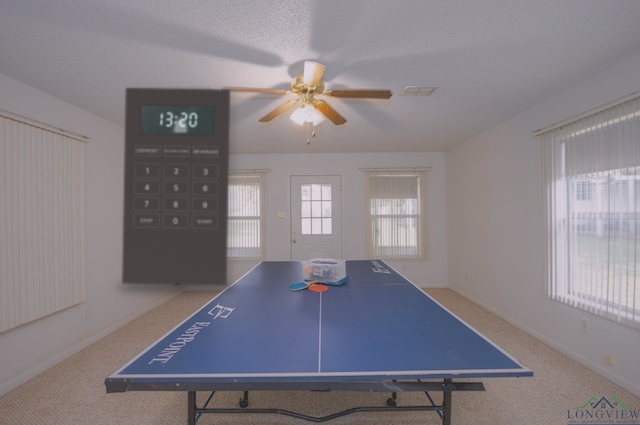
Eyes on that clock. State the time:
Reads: 13:20
